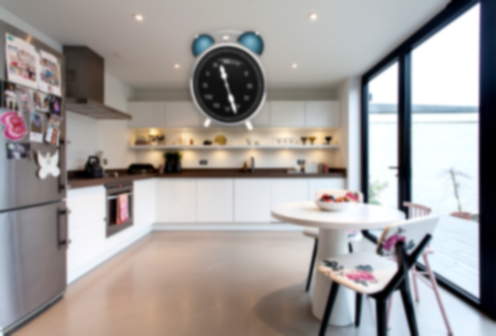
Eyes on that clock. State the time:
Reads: 11:27
